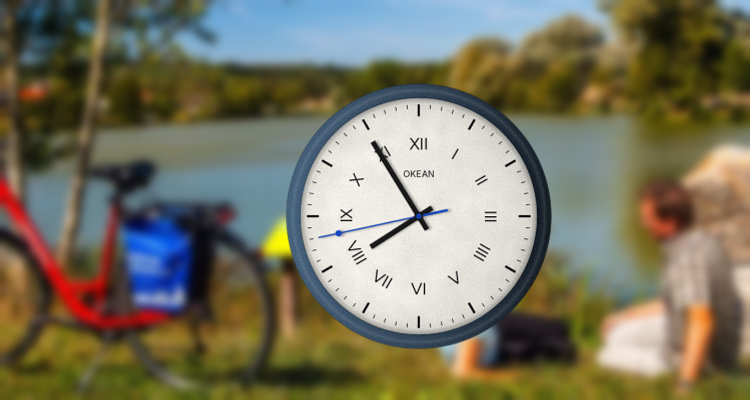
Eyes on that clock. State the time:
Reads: 7:54:43
